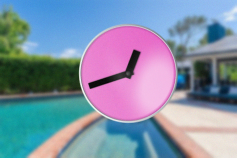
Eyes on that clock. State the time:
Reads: 12:42
